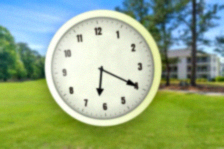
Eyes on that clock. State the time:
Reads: 6:20
